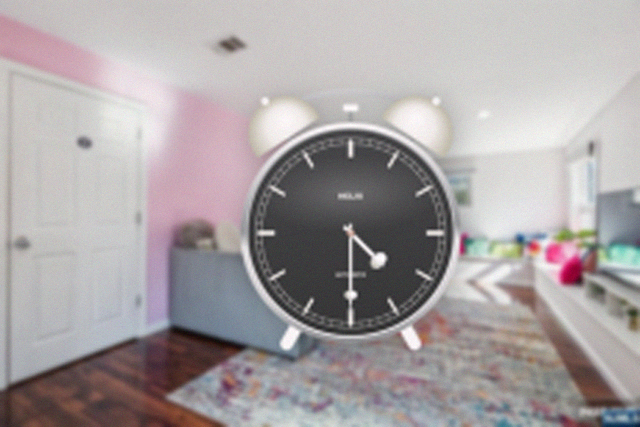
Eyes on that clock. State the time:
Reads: 4:30
